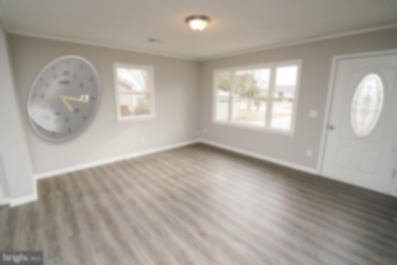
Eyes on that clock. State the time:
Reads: 4:16
